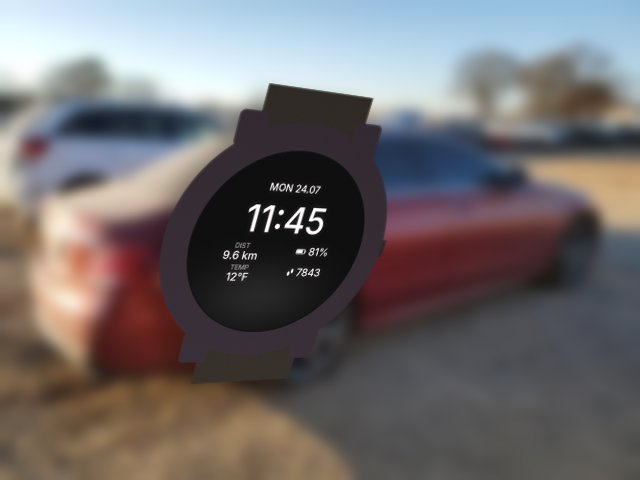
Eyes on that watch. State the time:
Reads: 11:45
